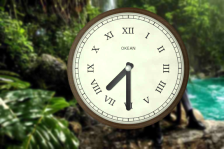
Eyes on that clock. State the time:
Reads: 7:30
